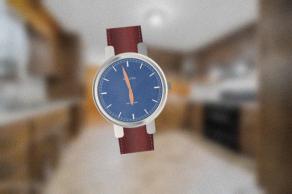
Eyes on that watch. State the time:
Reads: 5:58
